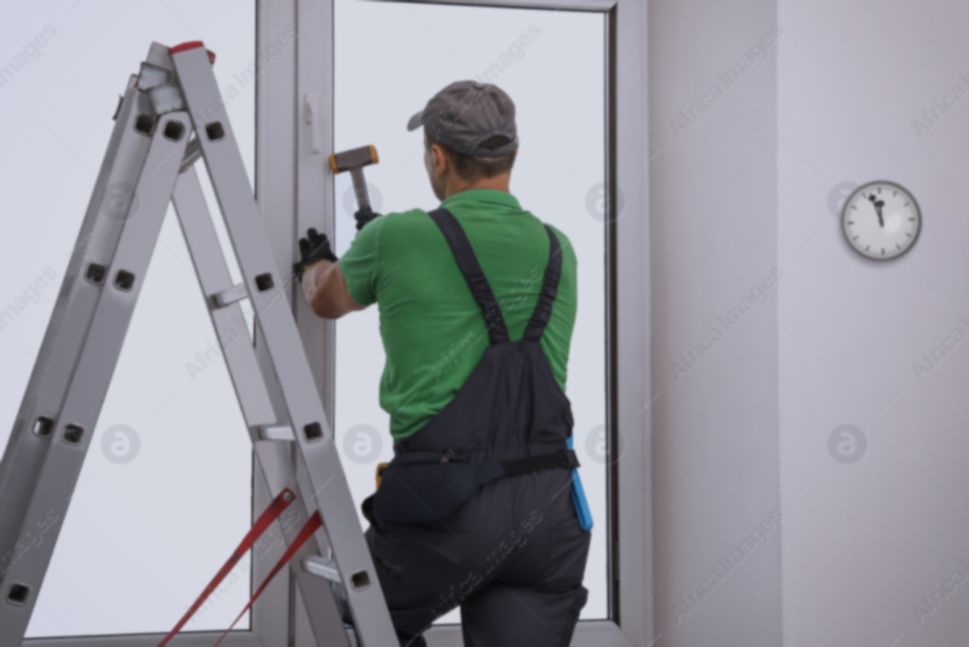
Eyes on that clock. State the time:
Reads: 11:57
